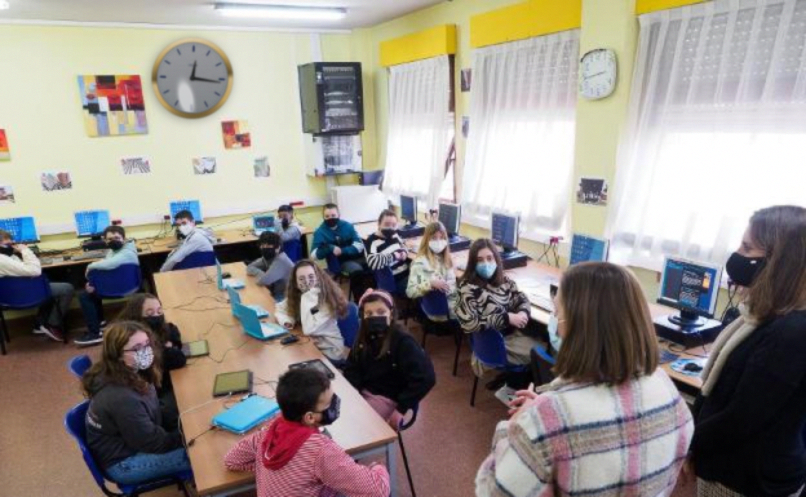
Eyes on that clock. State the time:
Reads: 12:16
